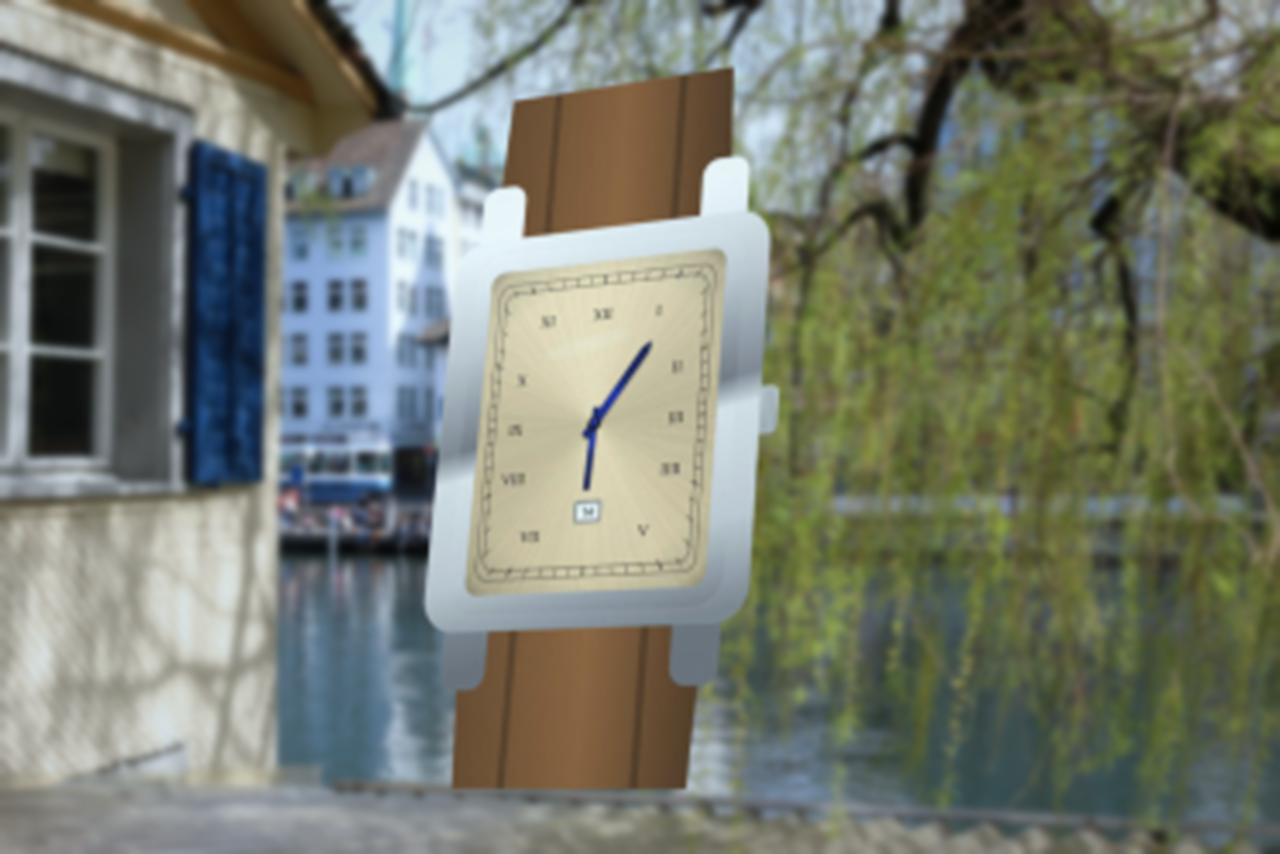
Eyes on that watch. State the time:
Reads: 6:06
